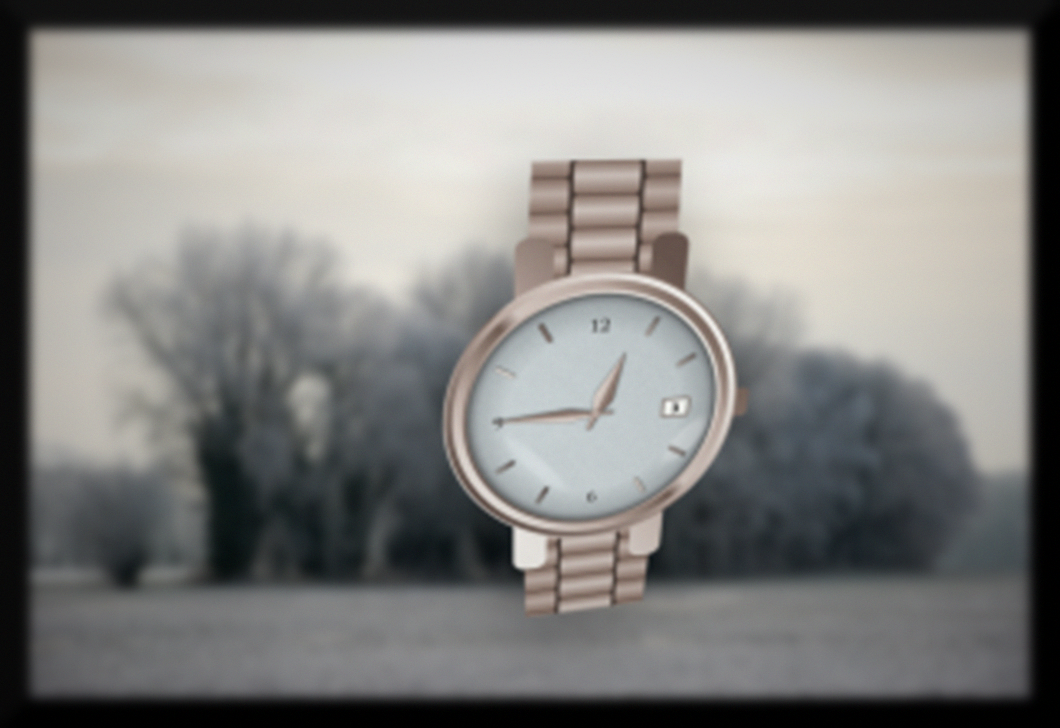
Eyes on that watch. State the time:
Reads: 12:45
